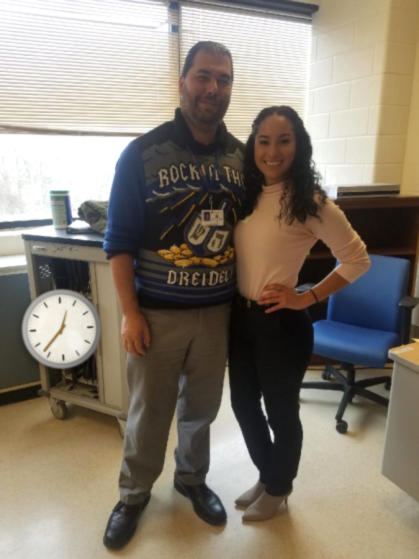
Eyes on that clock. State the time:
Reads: 12:37
